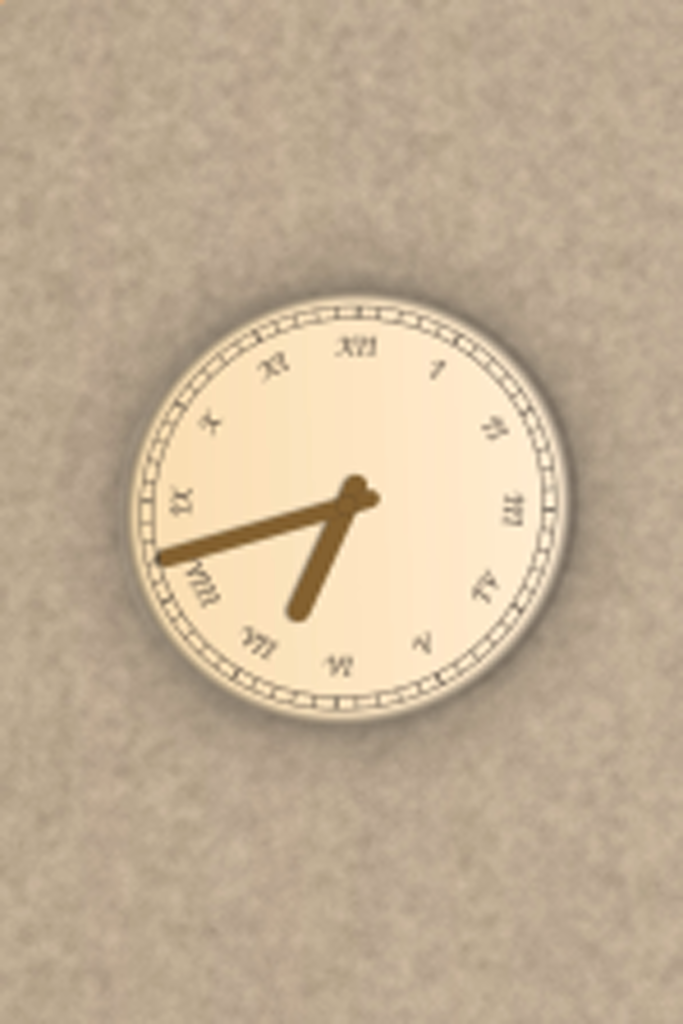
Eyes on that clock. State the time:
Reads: 6:42
